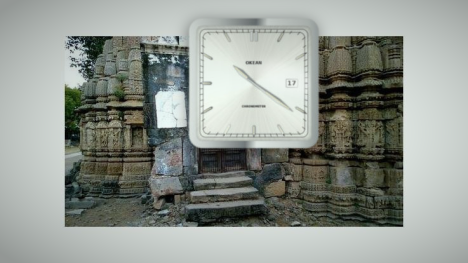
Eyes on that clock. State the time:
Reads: 10:21
